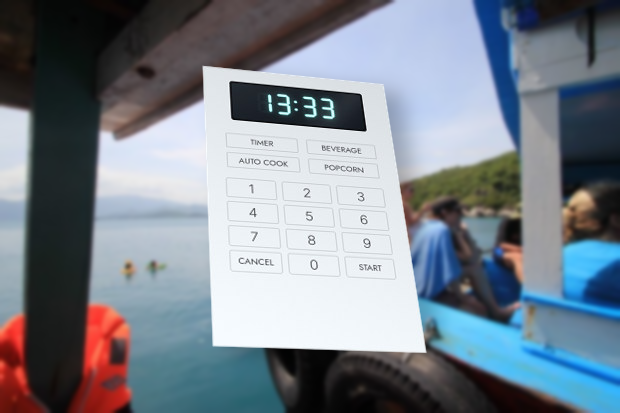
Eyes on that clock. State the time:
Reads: 13:33
